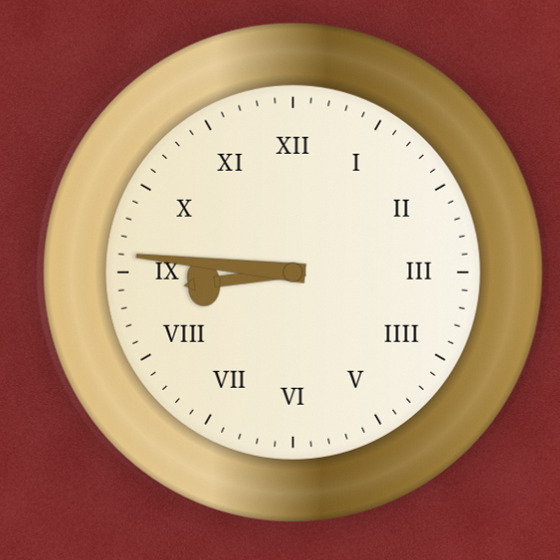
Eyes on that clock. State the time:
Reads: 8:46
